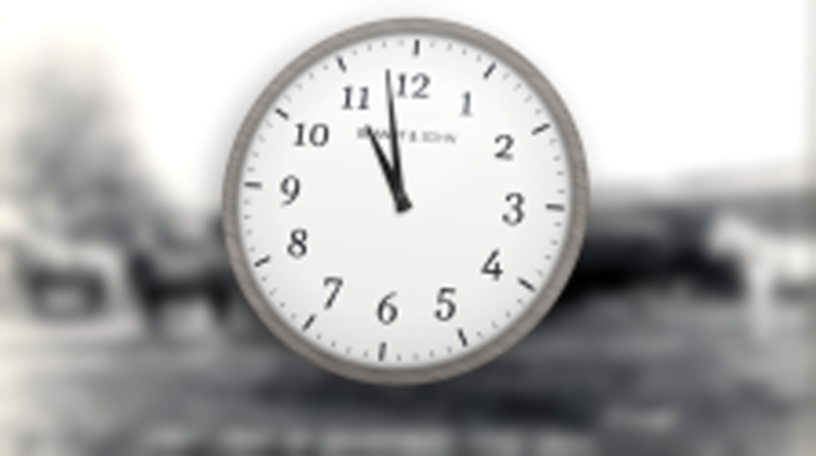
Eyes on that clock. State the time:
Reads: 10:58
